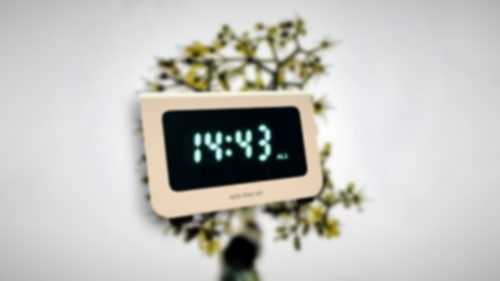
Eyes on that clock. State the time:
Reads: 14:43
